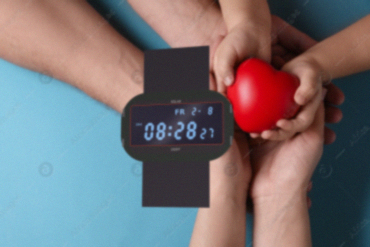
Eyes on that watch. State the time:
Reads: 8:28:27
